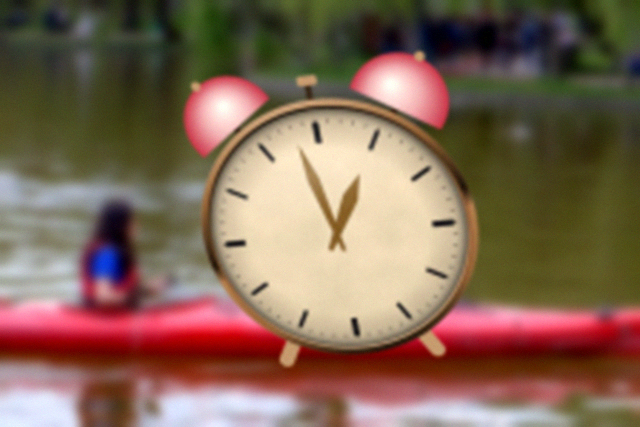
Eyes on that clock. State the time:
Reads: 12:58
